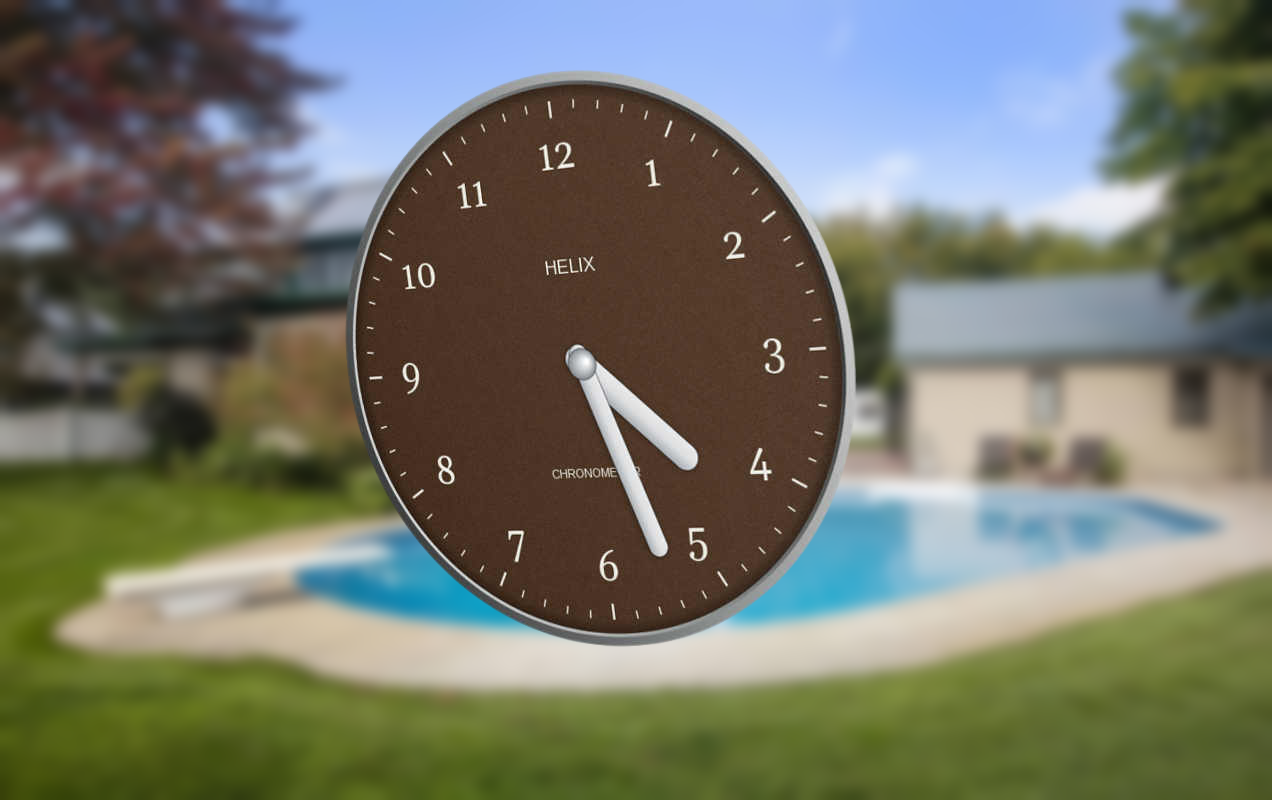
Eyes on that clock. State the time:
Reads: 4:27
